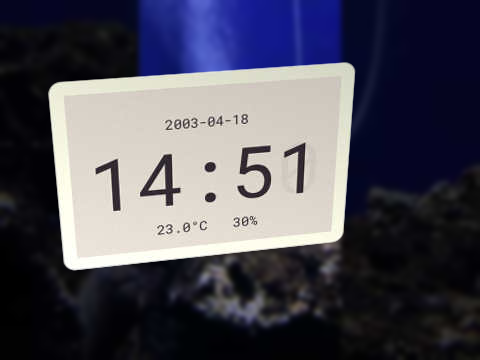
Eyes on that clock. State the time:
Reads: 14:51
